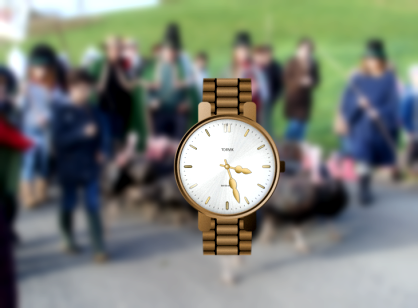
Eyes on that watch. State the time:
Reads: 3:27
